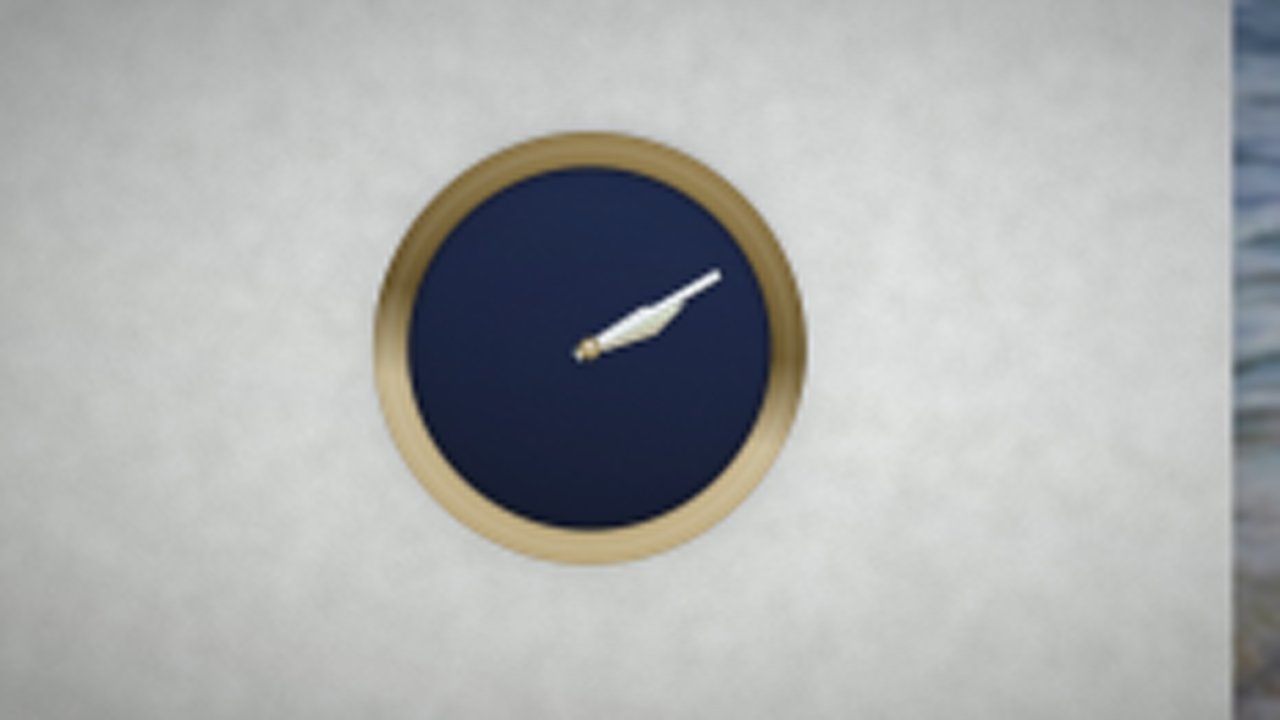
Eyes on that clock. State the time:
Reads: 2:10
